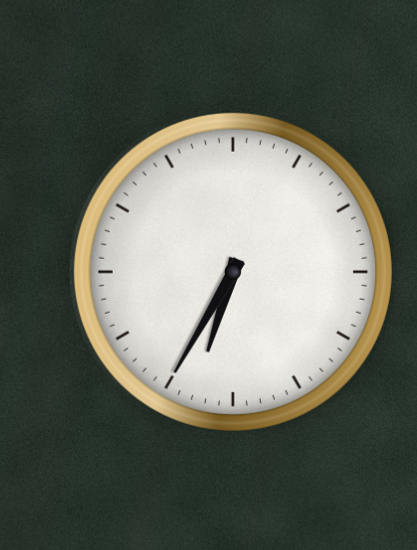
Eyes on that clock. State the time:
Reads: 6:35
